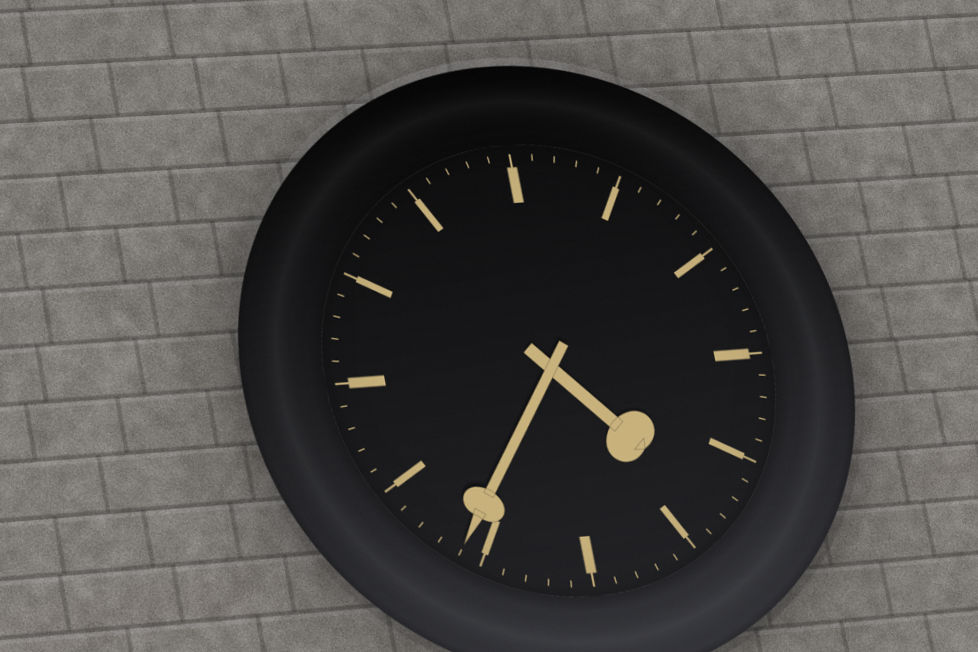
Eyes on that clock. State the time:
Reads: 4:36
